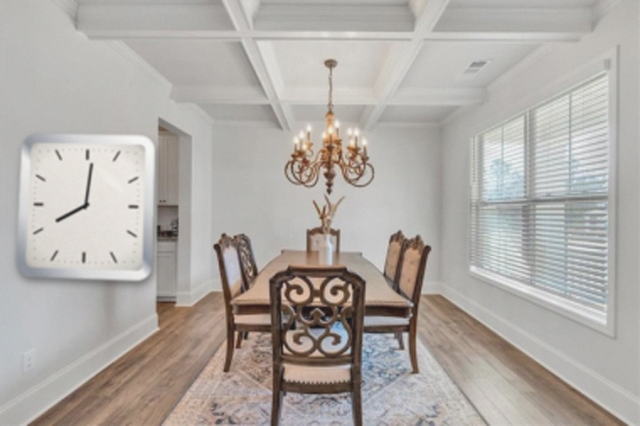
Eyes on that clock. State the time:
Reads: 8:01
